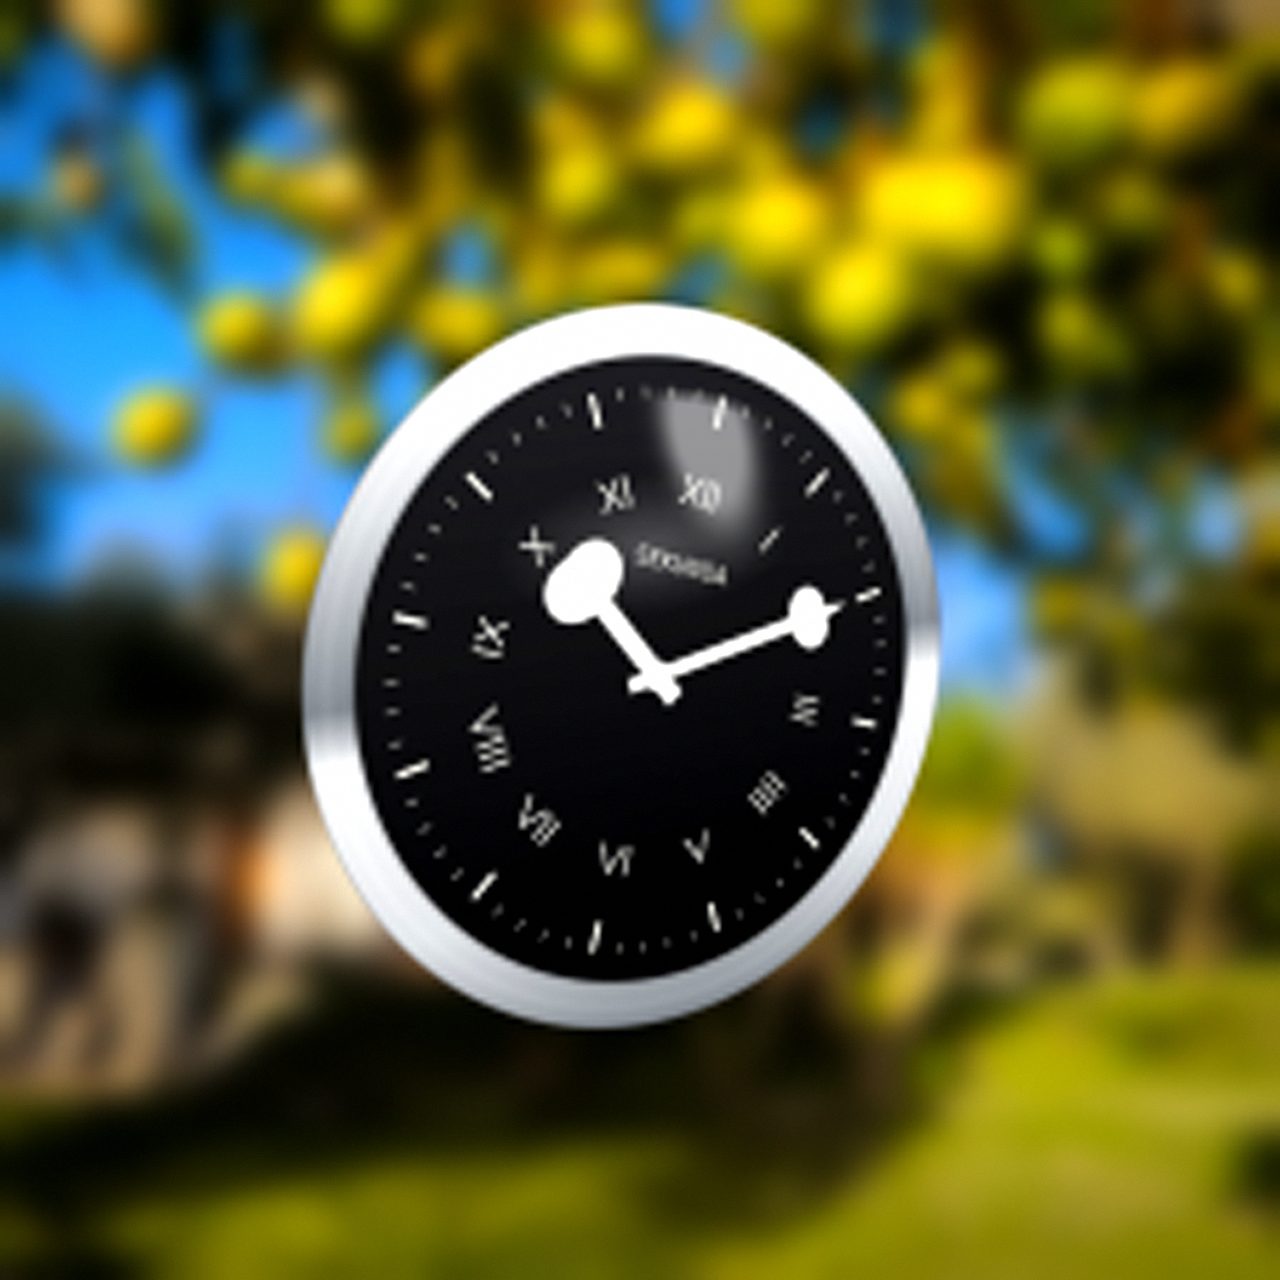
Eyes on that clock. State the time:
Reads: 10:10
